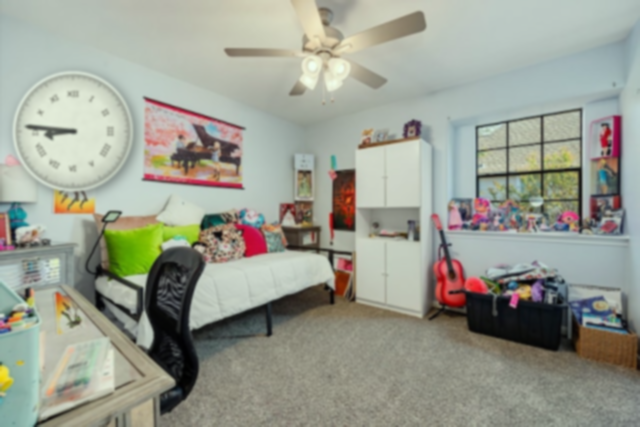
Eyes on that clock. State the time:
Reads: 8:46
